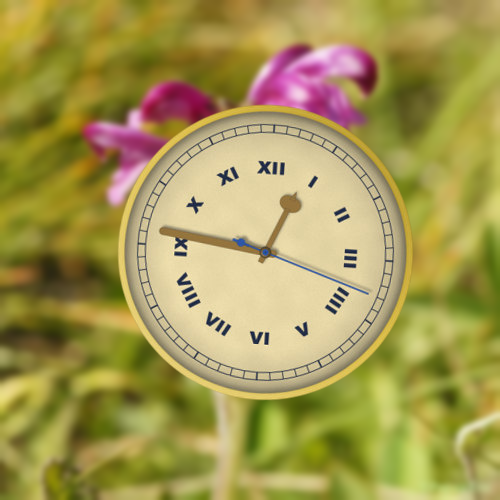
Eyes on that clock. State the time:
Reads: 12:46:18
